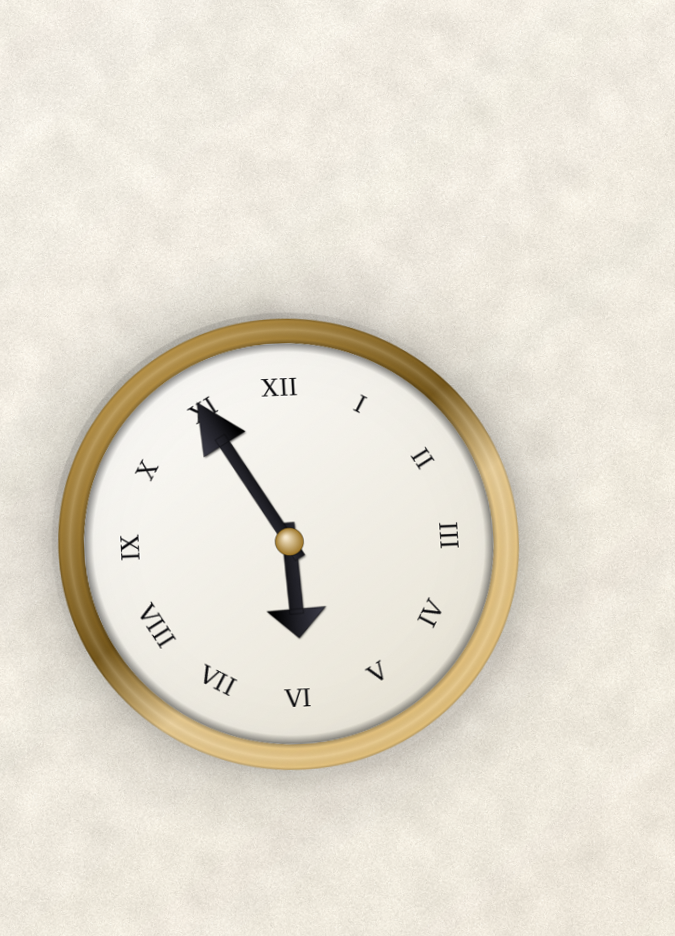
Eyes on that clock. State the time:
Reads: 5:55
